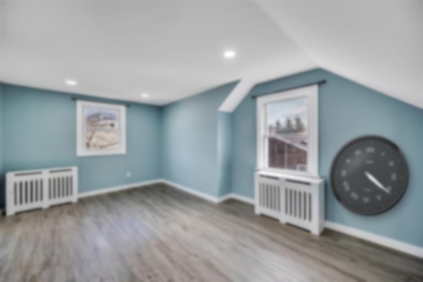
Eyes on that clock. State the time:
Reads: 4:21
